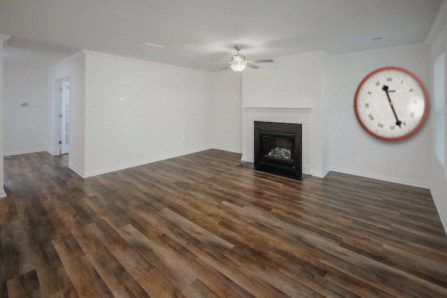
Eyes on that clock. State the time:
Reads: 11:27
